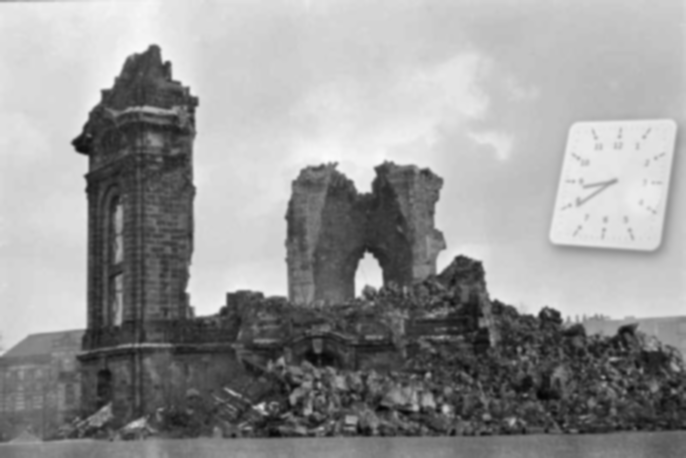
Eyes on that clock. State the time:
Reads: 8:39
